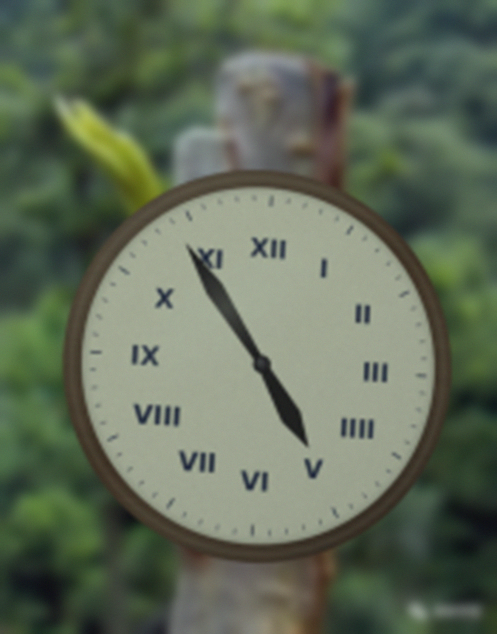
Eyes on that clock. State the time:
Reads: 4:54
